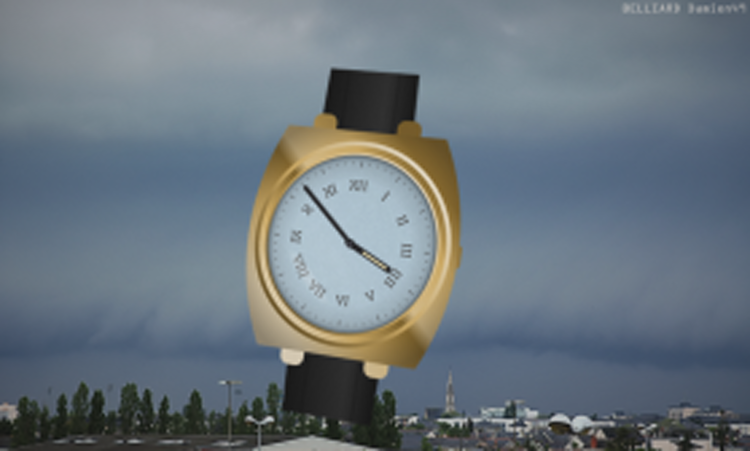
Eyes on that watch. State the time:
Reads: 3:52
